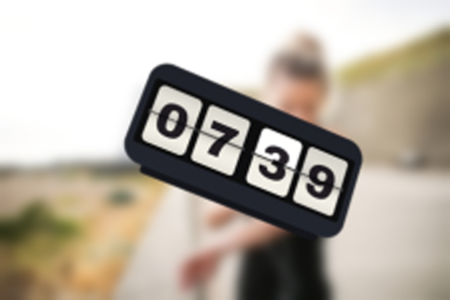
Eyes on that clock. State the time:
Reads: 7:39
